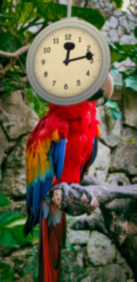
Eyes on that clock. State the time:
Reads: 12:13
